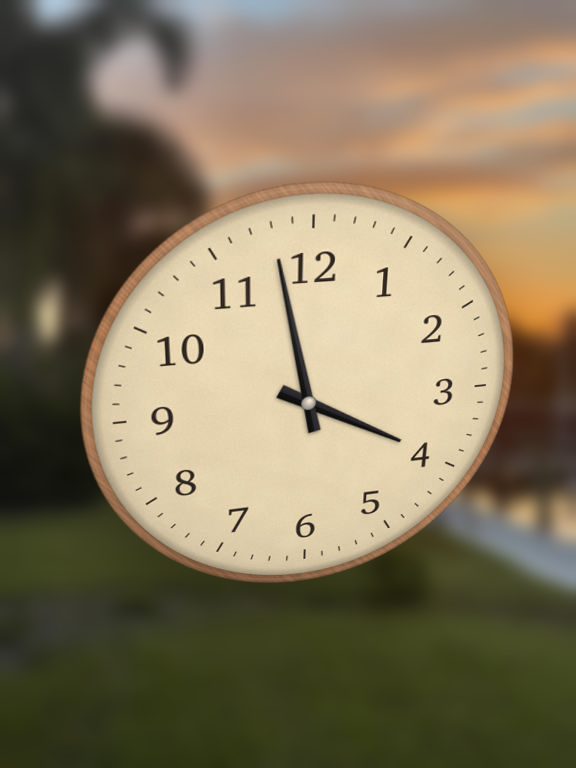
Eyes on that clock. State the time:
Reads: 3:58
